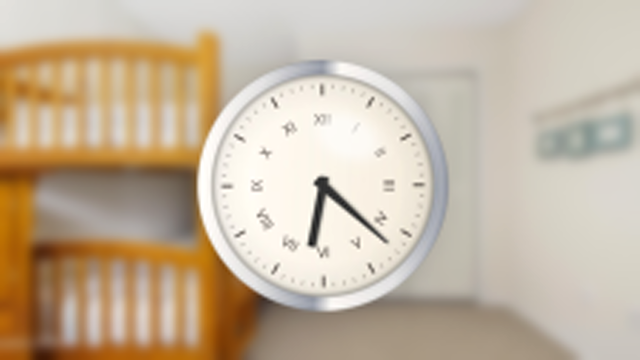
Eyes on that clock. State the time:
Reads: 6:22
